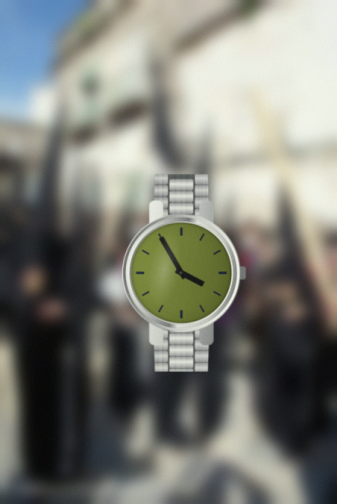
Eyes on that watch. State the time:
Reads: 3:55
